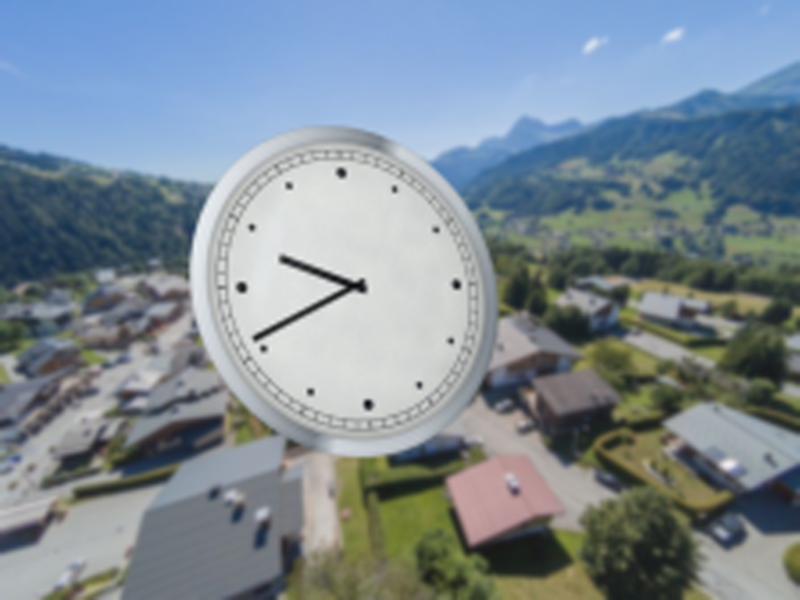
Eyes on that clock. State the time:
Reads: 9:41
